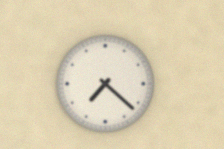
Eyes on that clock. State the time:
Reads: 7:22
